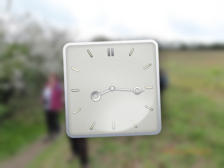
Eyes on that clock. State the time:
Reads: 8:16
